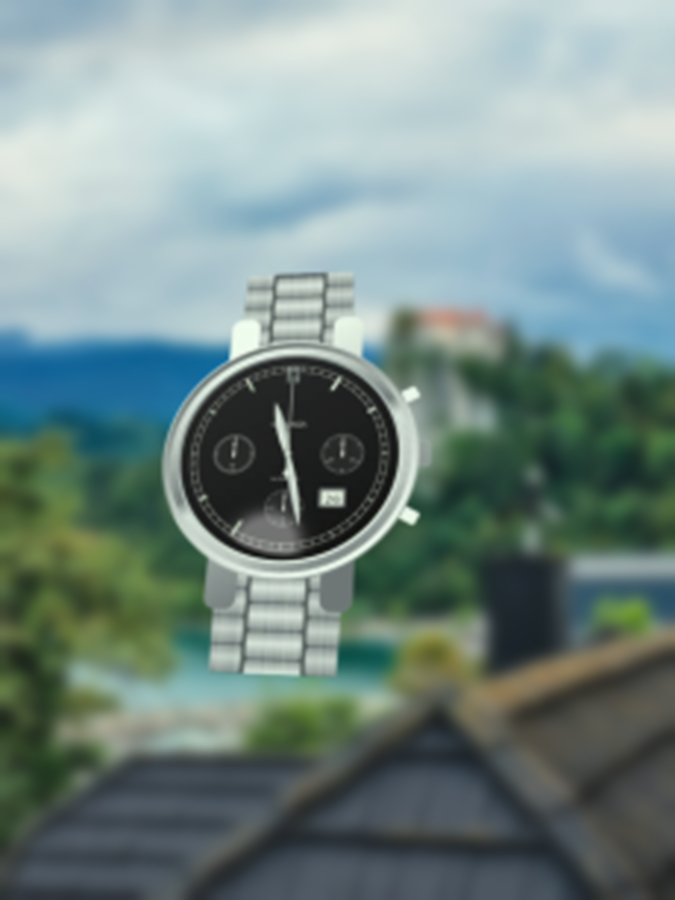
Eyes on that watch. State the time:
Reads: 11:28
